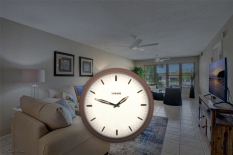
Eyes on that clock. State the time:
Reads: 1:48
